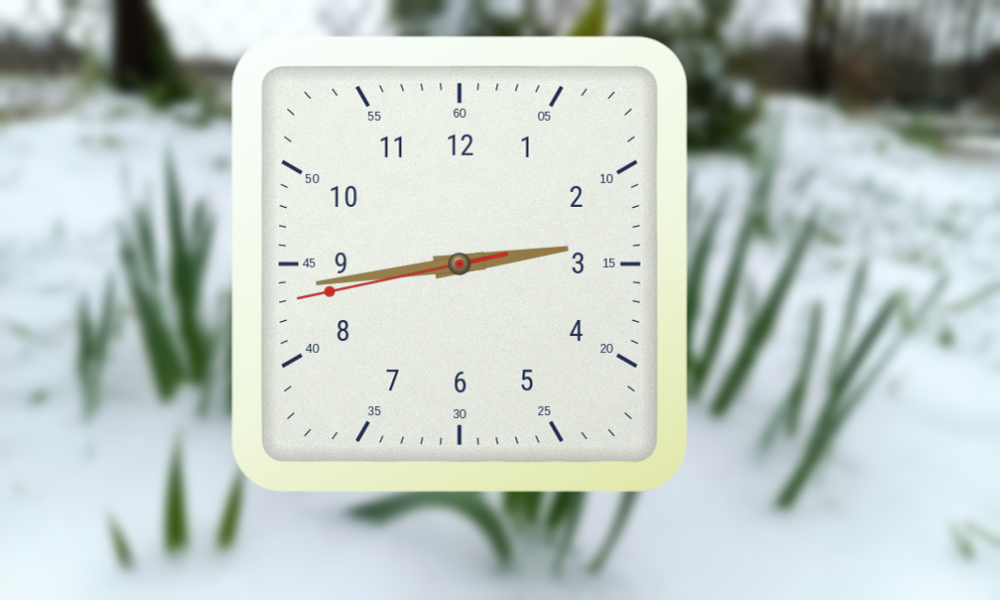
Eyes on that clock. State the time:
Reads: 2:43:43
